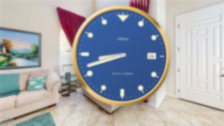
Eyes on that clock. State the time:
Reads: 8:42
